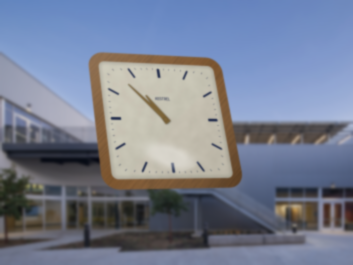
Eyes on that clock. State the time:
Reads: 10:53
